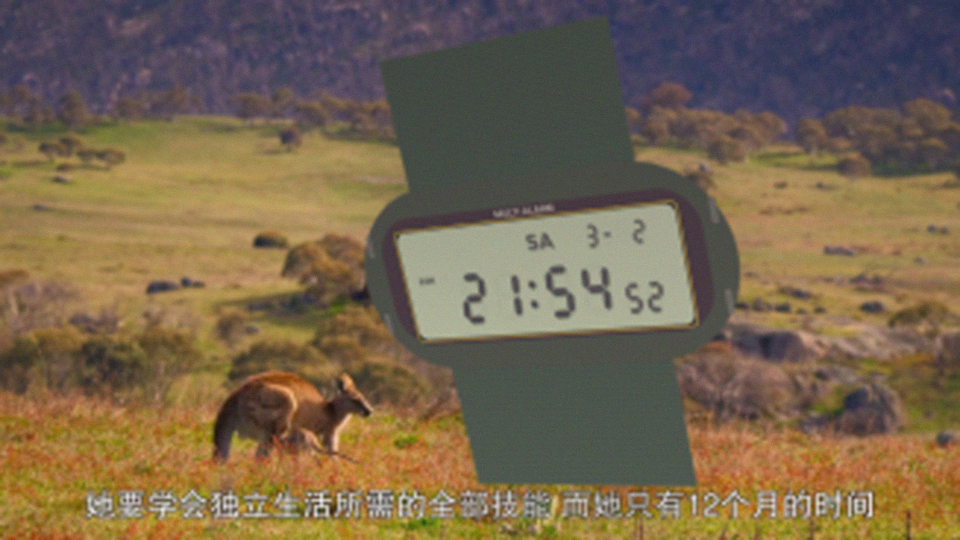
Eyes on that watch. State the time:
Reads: 21:54:52
